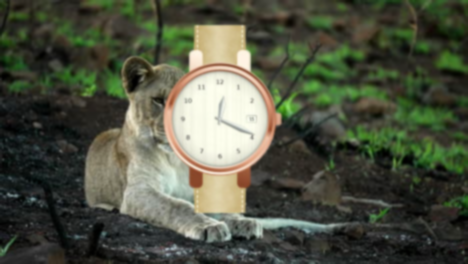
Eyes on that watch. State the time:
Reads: 12:19
